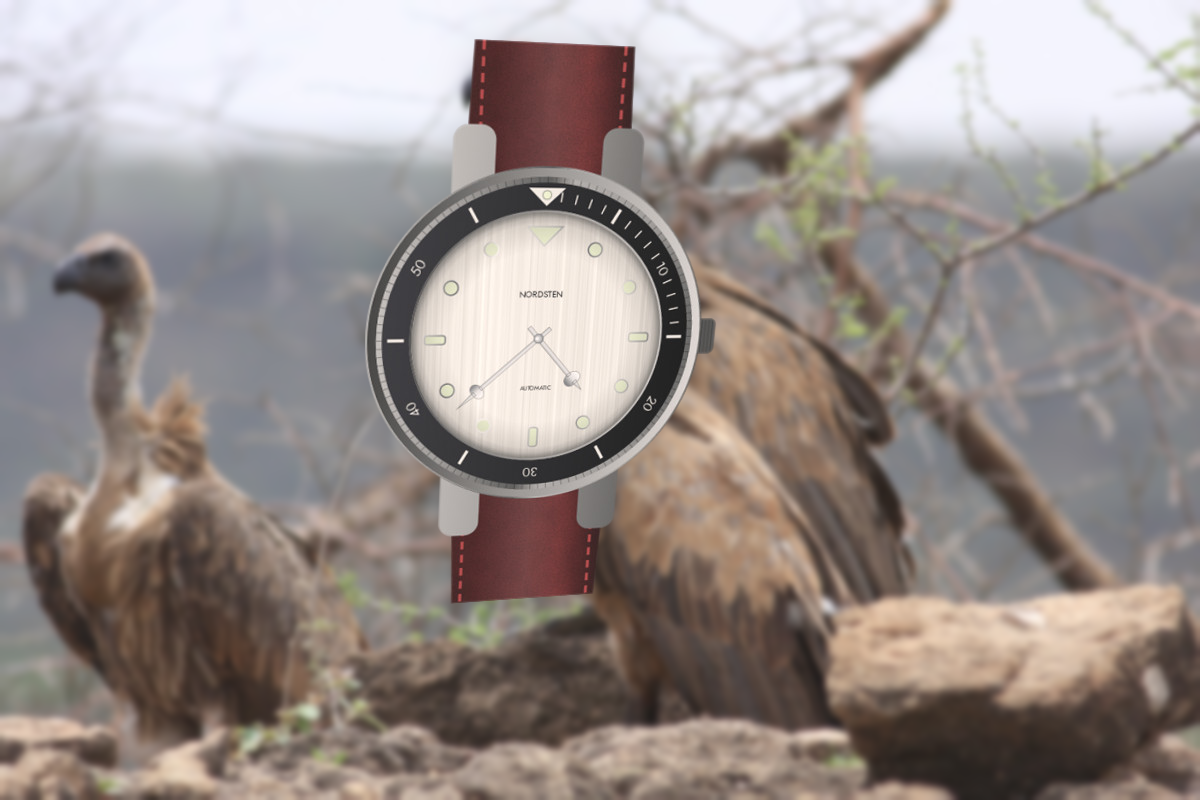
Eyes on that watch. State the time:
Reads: 4:38
